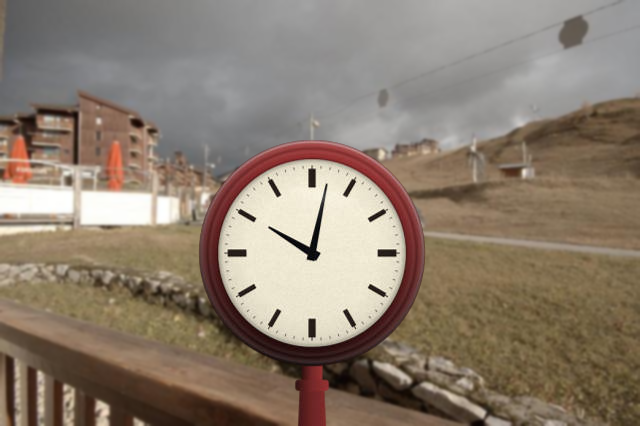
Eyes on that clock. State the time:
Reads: 10:02
